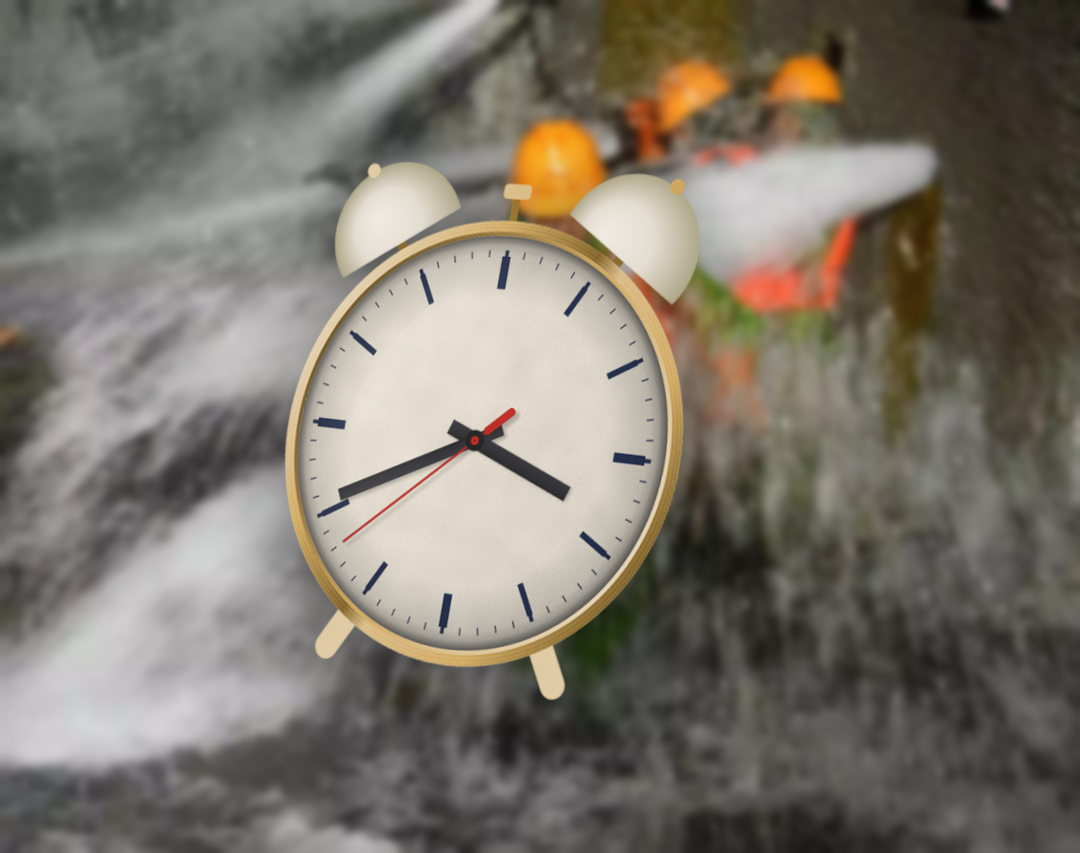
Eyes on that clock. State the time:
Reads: 3:40:38
